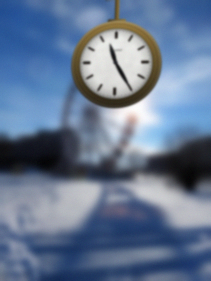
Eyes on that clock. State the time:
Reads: 11:25
